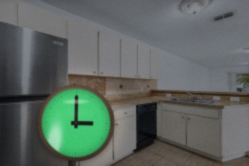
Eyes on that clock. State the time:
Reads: 3:00
